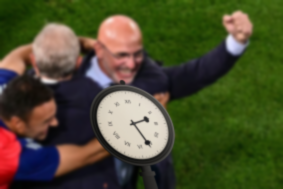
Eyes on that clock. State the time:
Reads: 2:26
